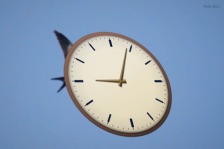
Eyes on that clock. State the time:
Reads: 9:04
